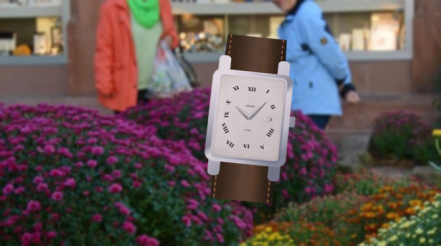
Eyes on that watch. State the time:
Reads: 10:07
